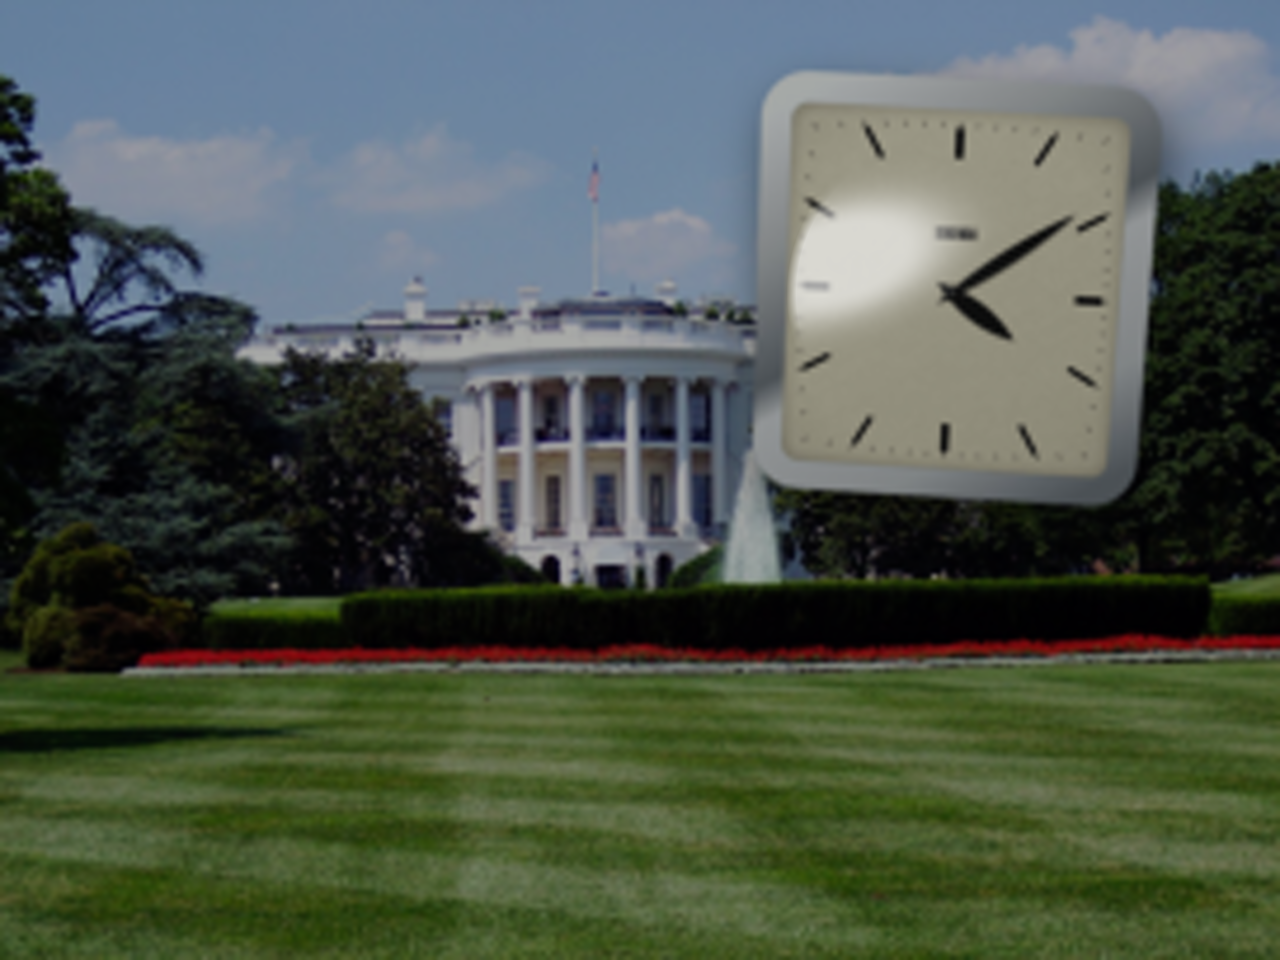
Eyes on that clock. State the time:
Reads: 4:09
